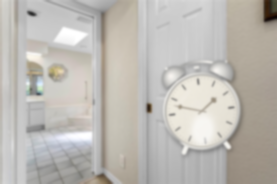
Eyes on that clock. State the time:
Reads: 1:48
